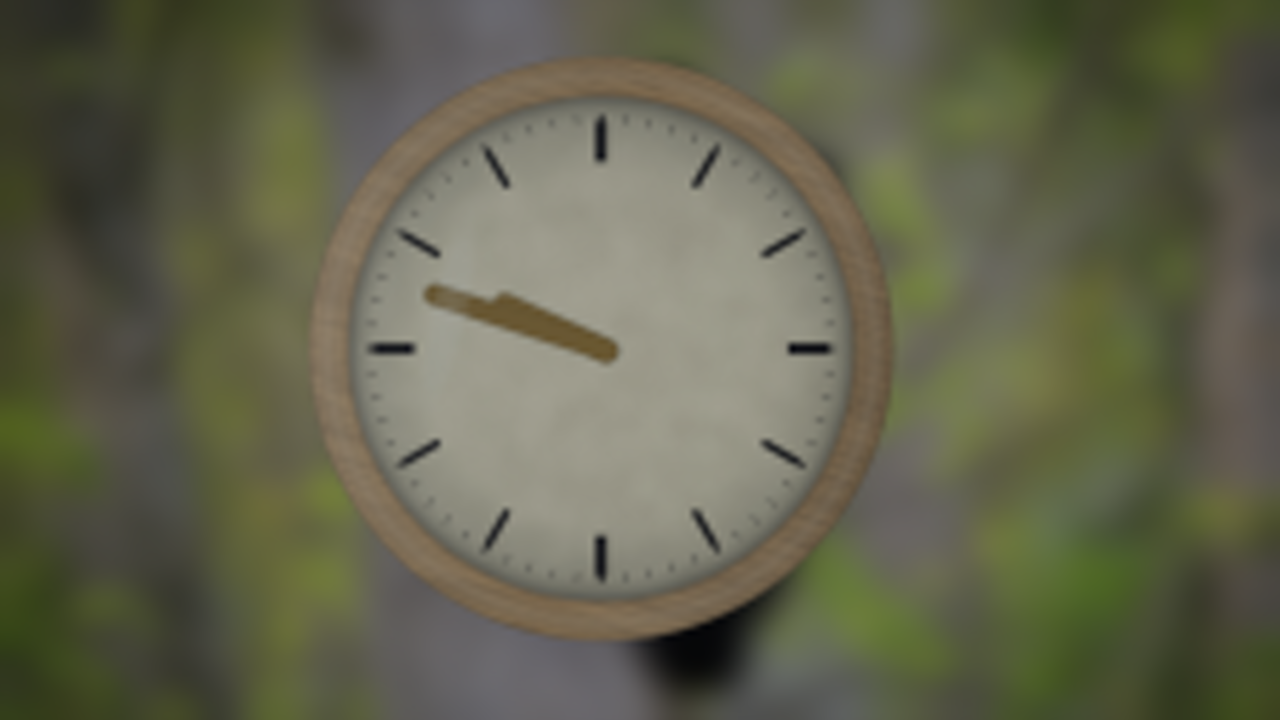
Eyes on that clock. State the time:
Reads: 9:48
